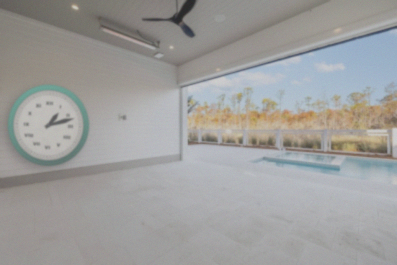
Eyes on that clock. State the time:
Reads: 1:12
